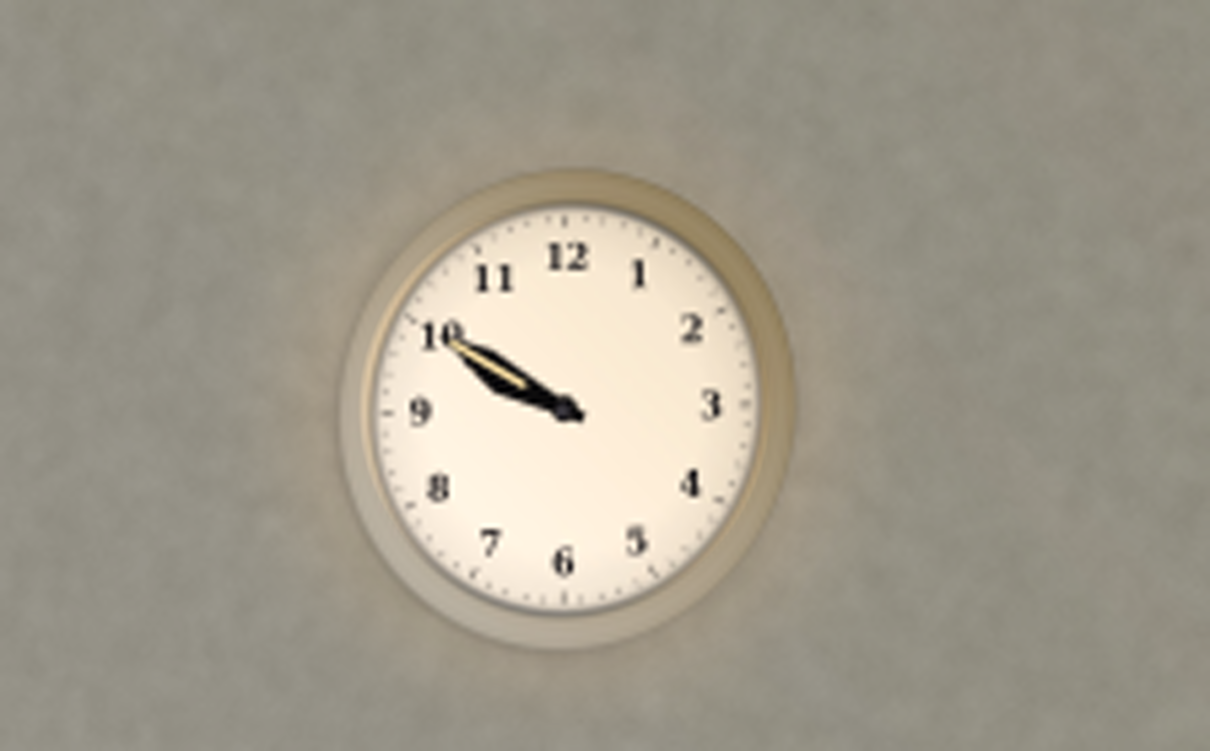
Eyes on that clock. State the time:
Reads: 9:50
